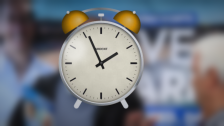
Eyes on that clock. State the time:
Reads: 1:56
